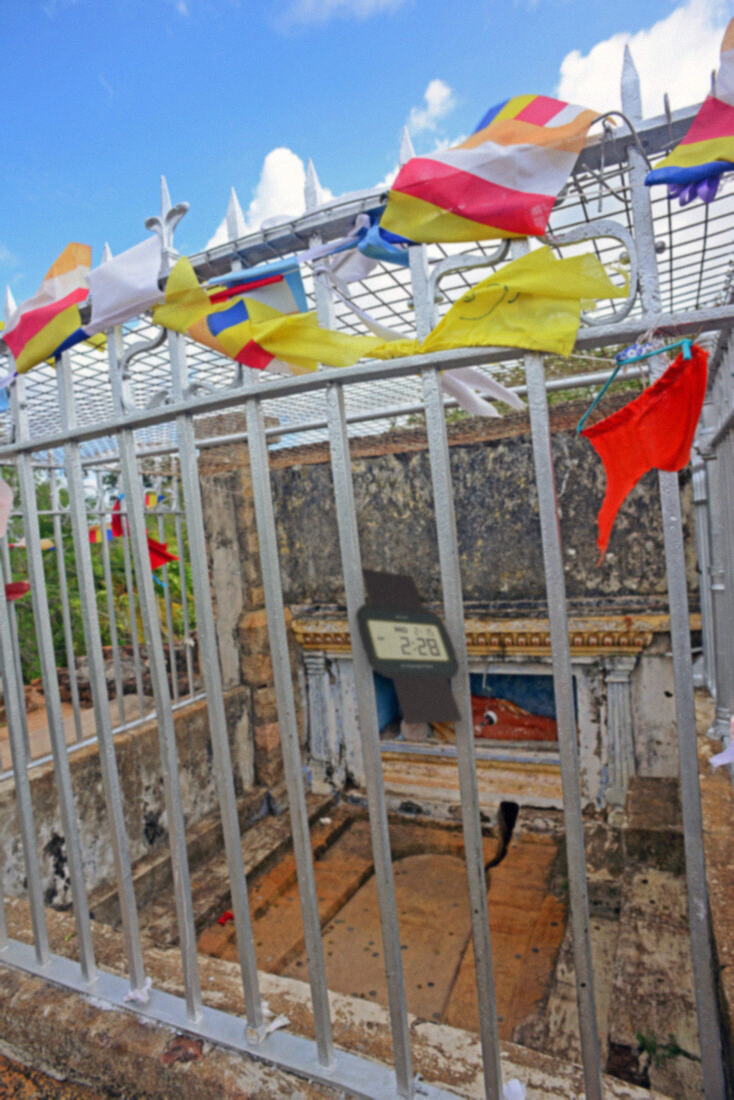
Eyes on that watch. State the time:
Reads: 2:28
